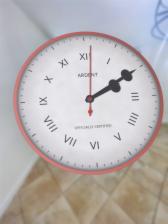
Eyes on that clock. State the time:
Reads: 2:10:01
